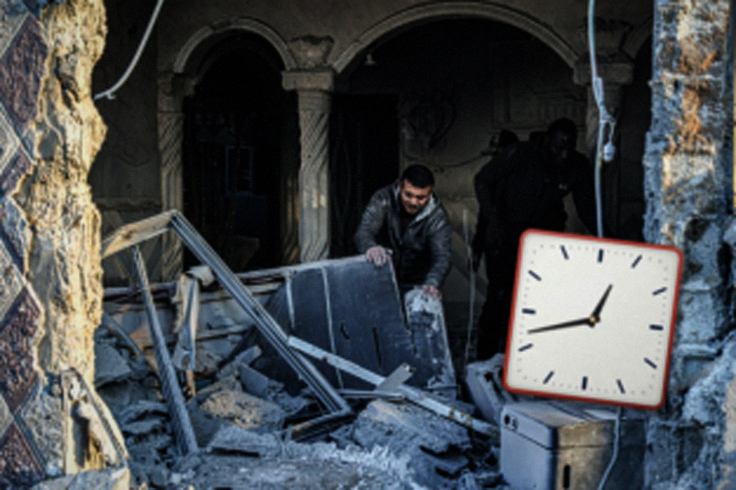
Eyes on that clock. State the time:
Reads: 12:42
